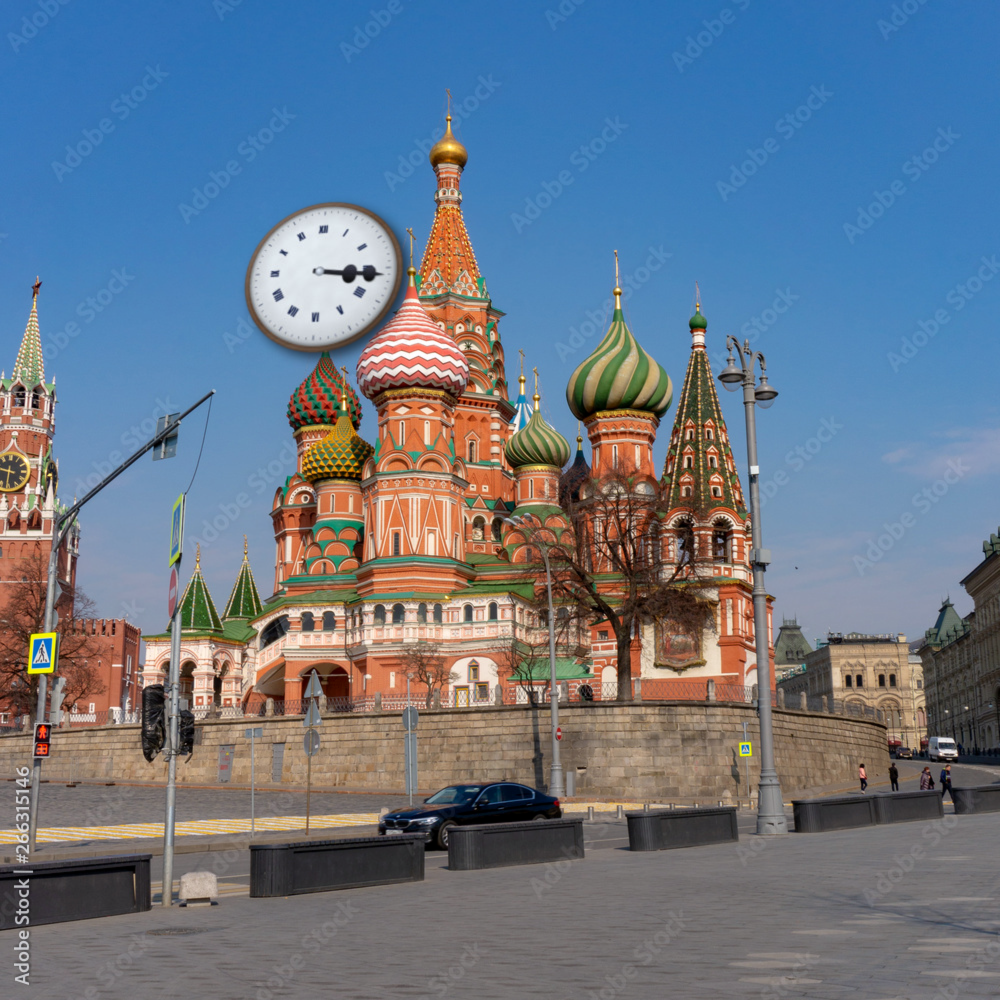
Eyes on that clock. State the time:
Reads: 3:16
